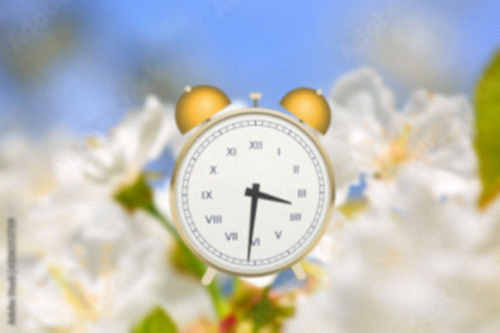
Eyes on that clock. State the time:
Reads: 3:31
